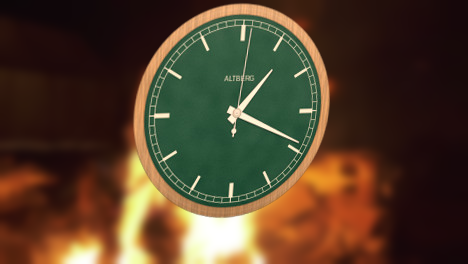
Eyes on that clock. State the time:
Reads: 1:19:01
